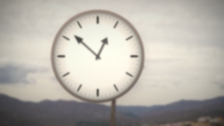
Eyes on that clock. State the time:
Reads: 12:52
